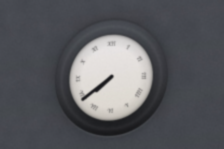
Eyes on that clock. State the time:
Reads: 7:39
